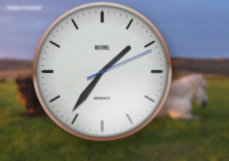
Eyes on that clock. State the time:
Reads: 1:36:11
